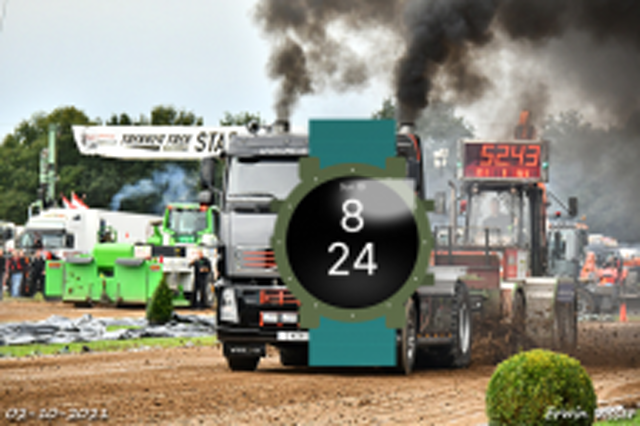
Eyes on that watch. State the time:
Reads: 8:24
